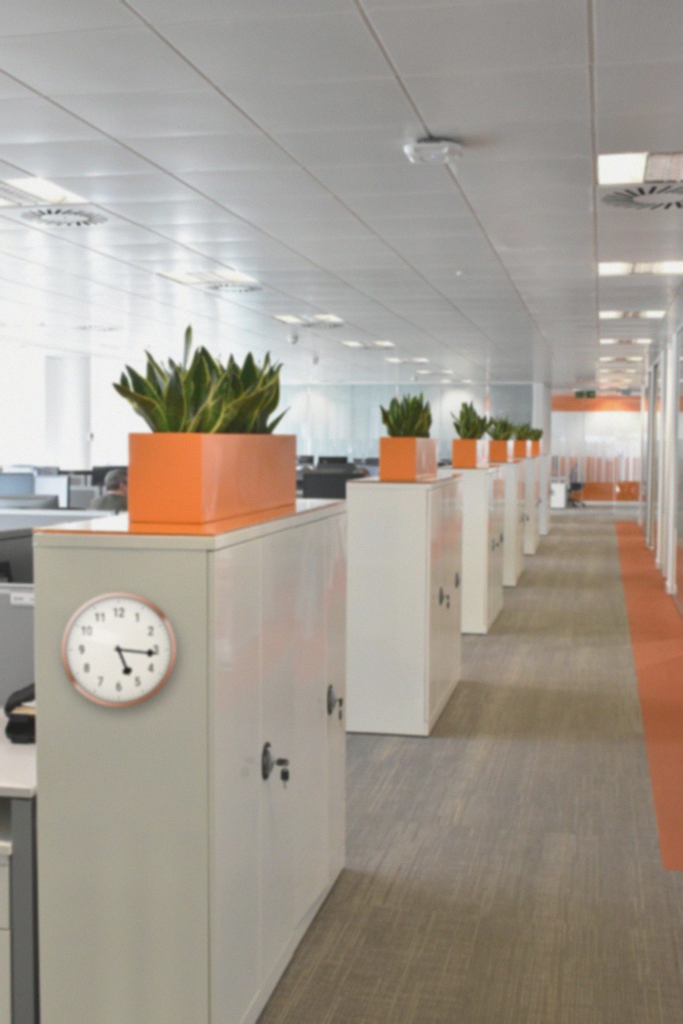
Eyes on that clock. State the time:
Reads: 5:16
